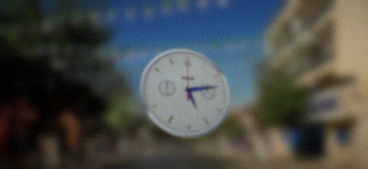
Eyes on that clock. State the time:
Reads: 5:13
